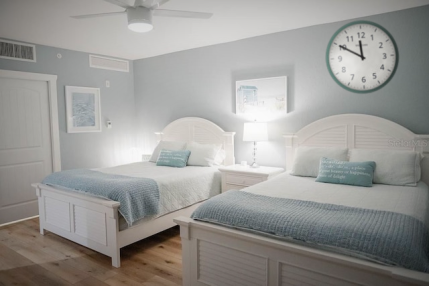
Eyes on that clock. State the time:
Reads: 11:50
